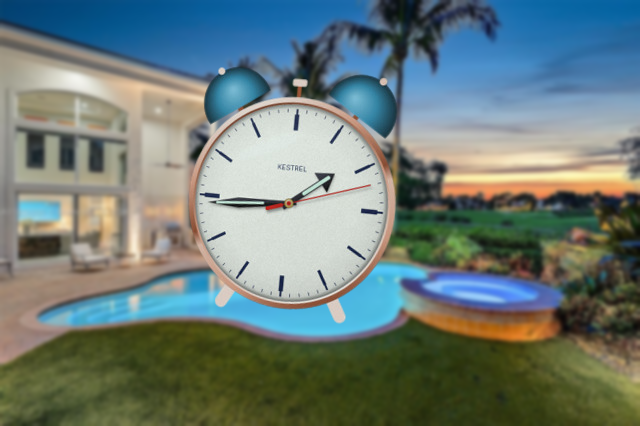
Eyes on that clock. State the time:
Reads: 1:44:12
